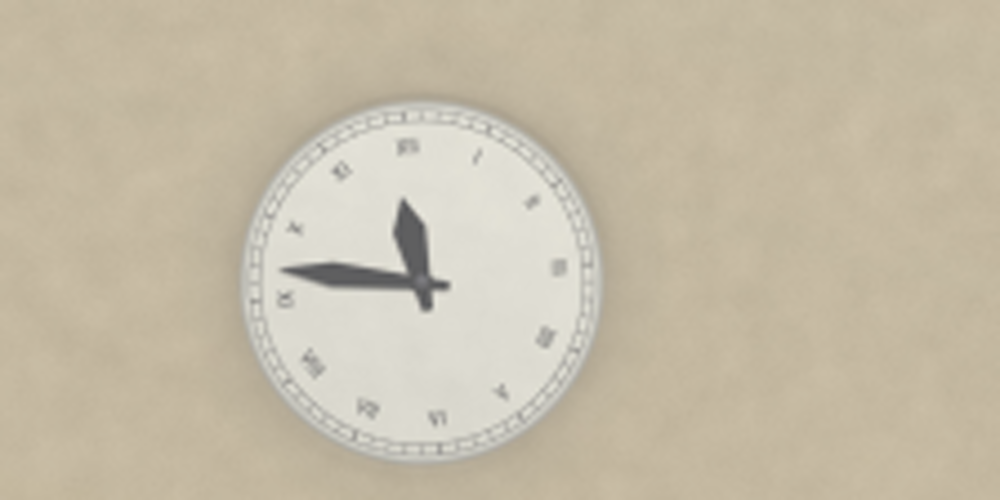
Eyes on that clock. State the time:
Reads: 11:47
